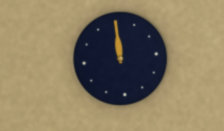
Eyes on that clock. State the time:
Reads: 12:00
